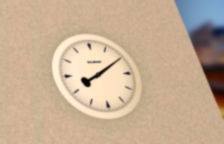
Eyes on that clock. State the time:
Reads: 8:10
